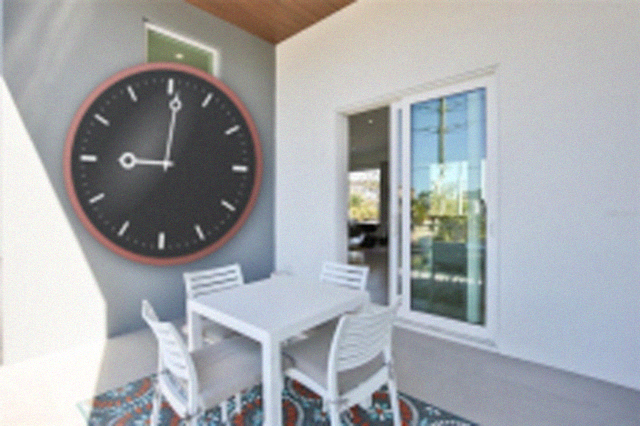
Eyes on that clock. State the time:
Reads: 9:01
